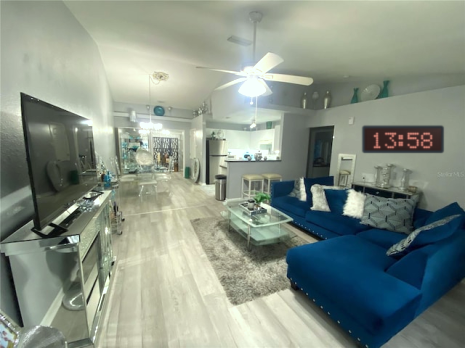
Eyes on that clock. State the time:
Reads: 13:58
